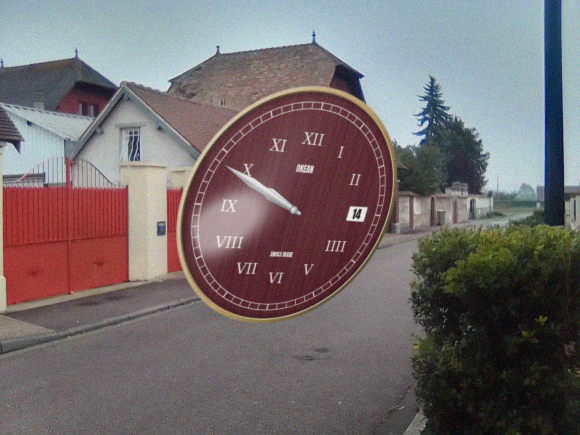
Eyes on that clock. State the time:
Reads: 9:49
